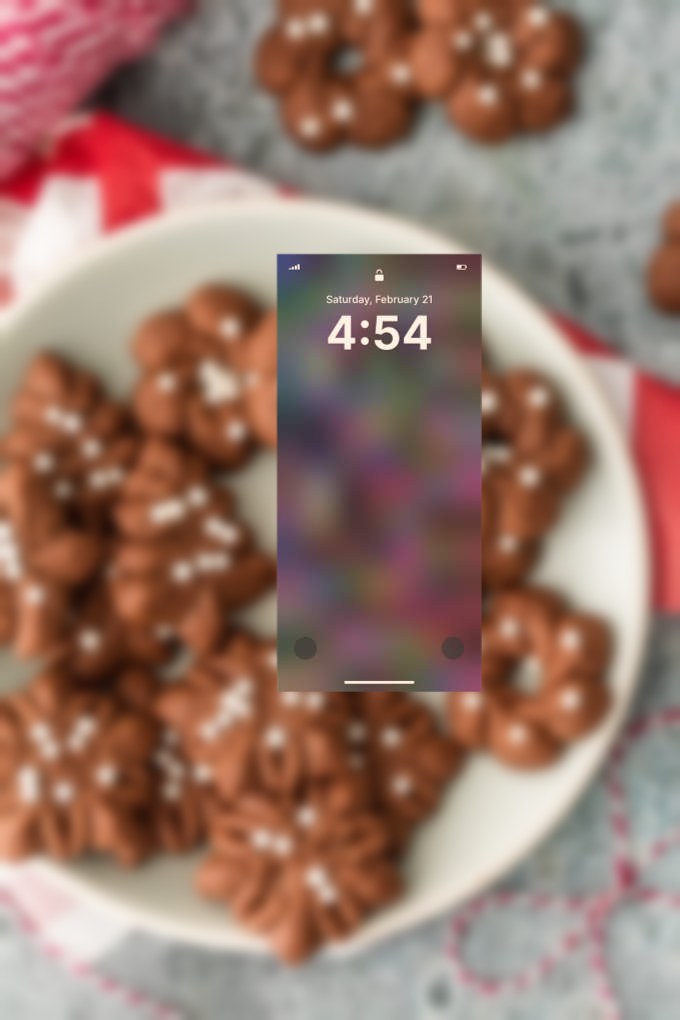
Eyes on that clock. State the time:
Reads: 4:54
